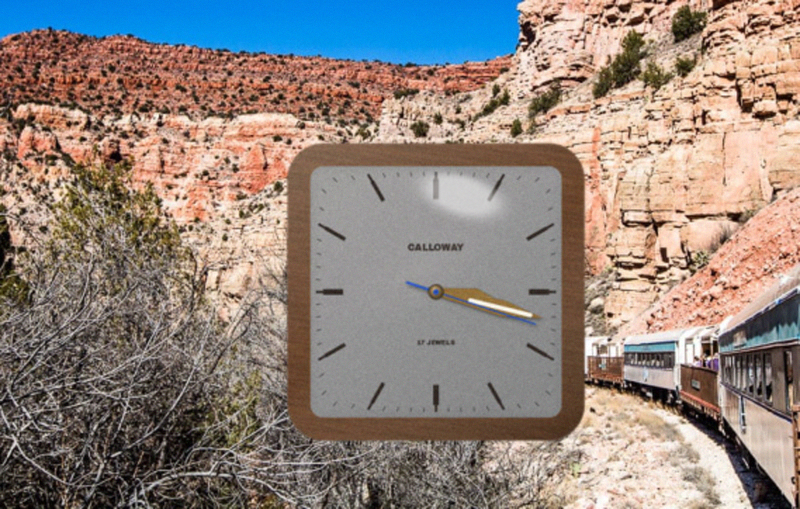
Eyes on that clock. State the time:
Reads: 3:17:18
